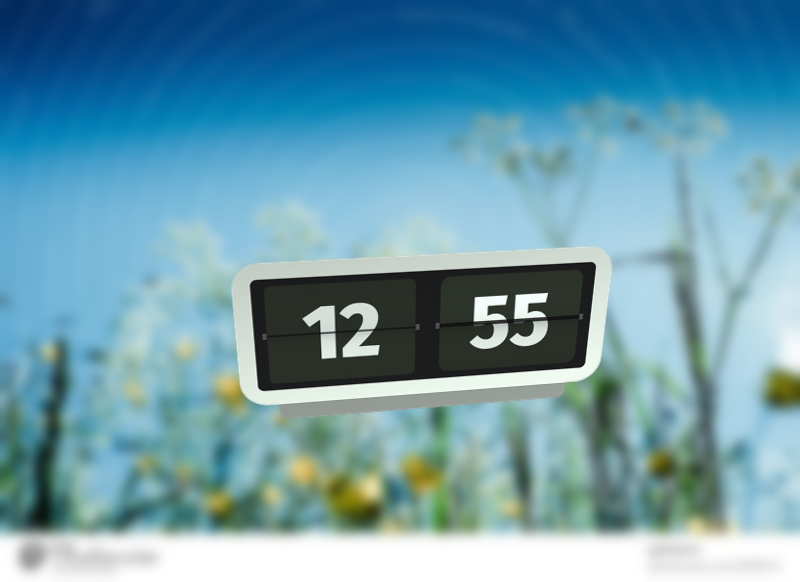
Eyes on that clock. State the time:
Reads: 12:55
